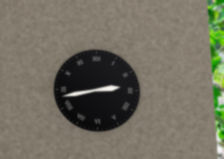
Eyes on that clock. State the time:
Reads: 2:43
